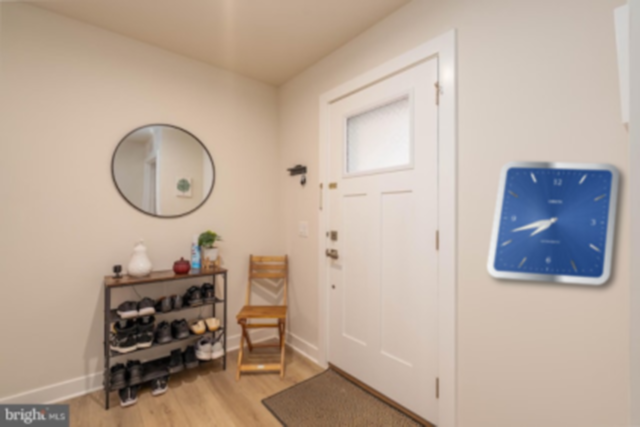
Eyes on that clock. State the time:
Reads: 7:42
